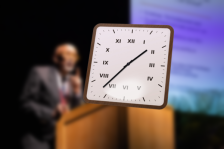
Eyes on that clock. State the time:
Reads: 1:37
